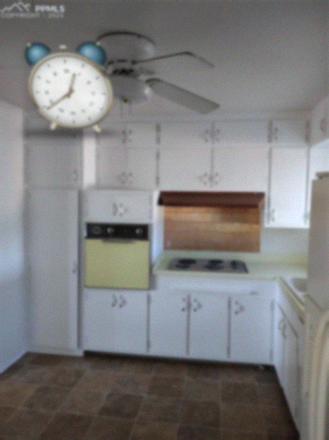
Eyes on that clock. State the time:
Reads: 12:39
